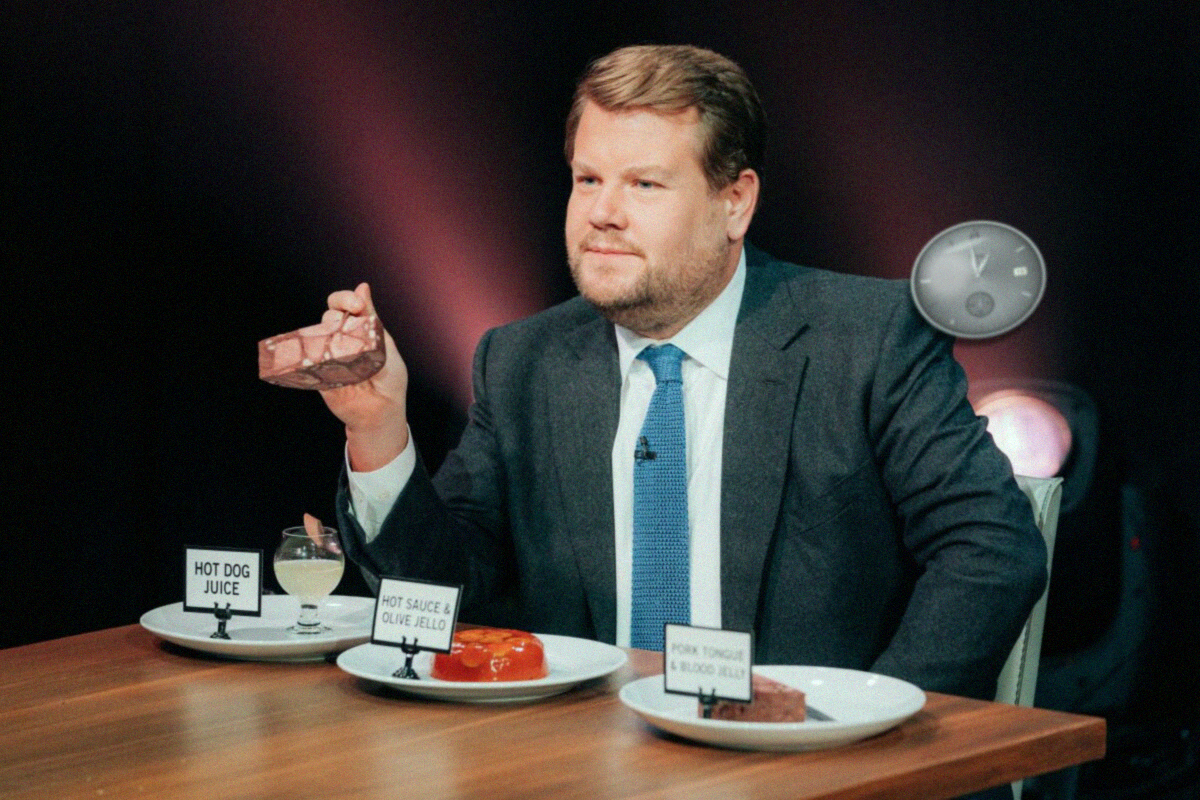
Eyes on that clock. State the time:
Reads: 12:59
